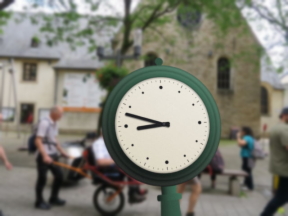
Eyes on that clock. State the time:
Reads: 8:48
